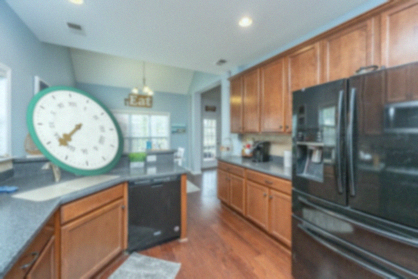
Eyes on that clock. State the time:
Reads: 7:38
